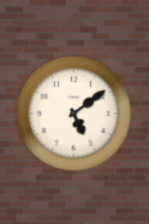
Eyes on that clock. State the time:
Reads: 5:09
